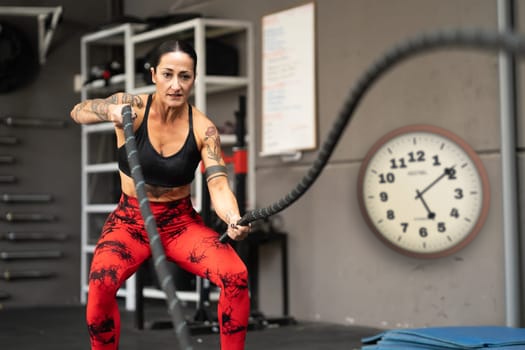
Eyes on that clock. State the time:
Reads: 5:09
